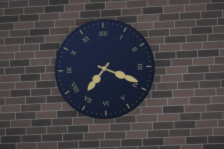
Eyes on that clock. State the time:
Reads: 7:19
